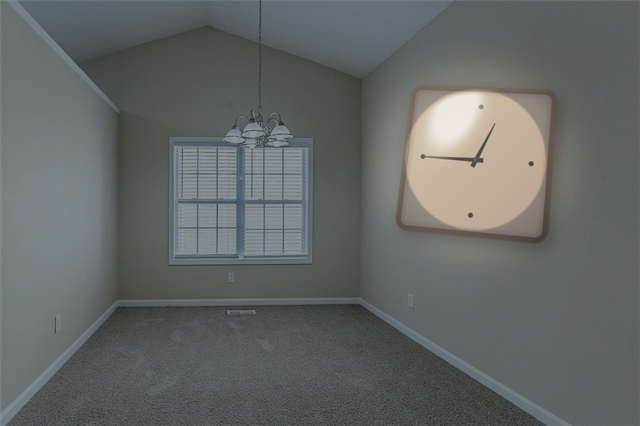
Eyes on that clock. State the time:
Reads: 12:45
